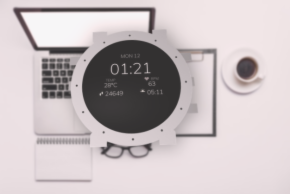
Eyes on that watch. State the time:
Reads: 1:21
